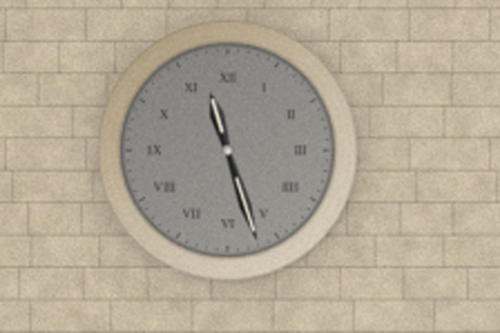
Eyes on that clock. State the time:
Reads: 11:27
